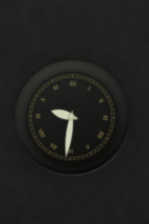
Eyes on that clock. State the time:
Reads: 9:31
